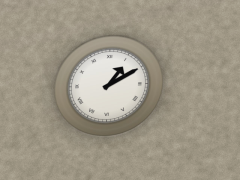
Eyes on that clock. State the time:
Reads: 1:10
